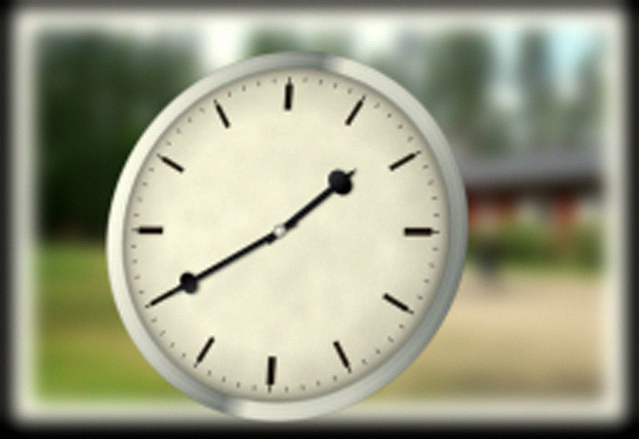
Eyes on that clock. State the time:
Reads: 1:40
